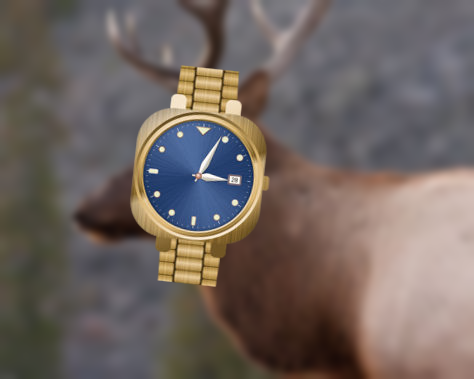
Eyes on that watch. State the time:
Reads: 3:04
